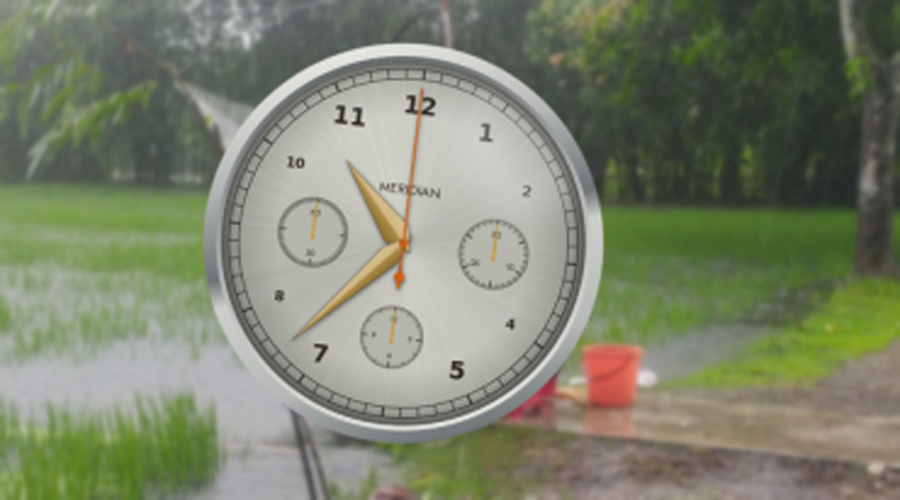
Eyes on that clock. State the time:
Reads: 10:37
